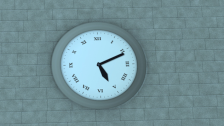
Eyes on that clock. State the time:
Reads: 5:11
